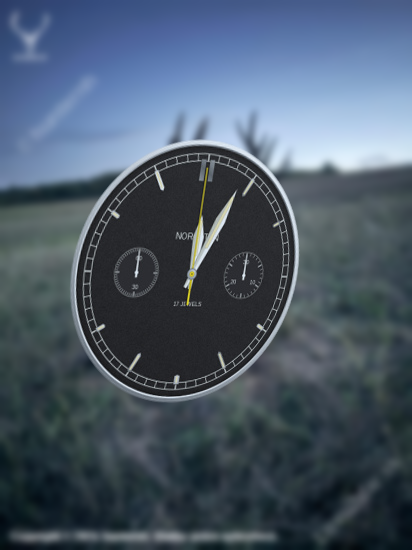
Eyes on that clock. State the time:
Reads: 12:04
